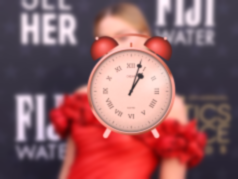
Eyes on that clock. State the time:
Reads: 1:03
